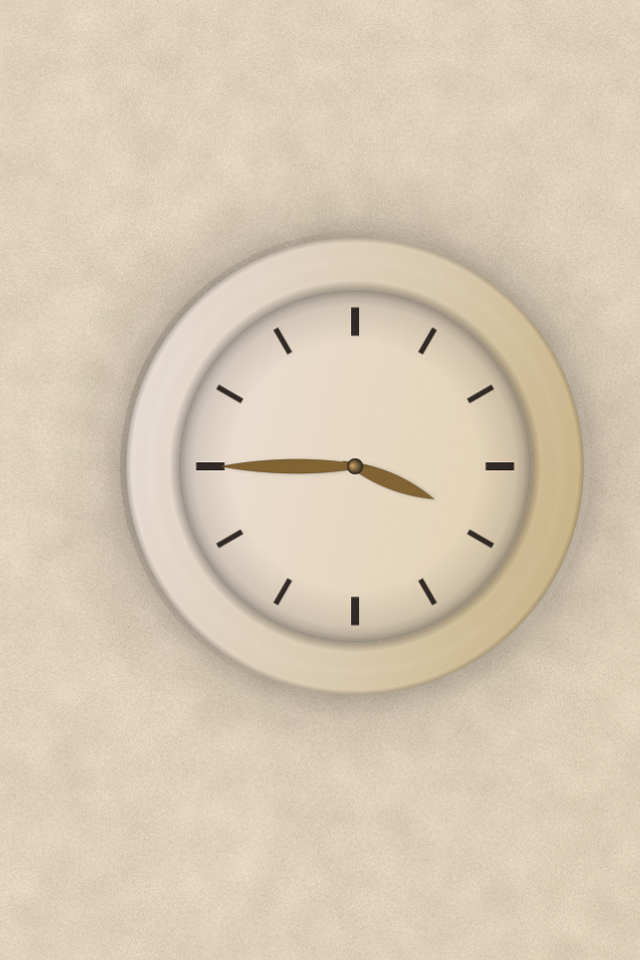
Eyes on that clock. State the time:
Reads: 3:45
